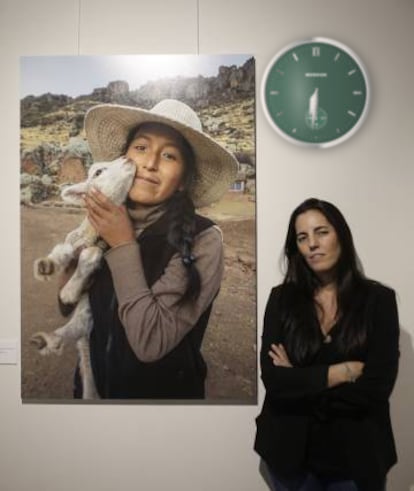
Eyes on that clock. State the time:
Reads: 6:31
